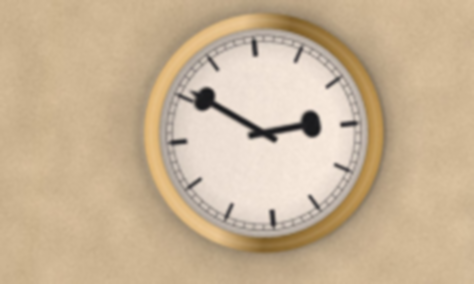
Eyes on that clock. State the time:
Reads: 2:51
